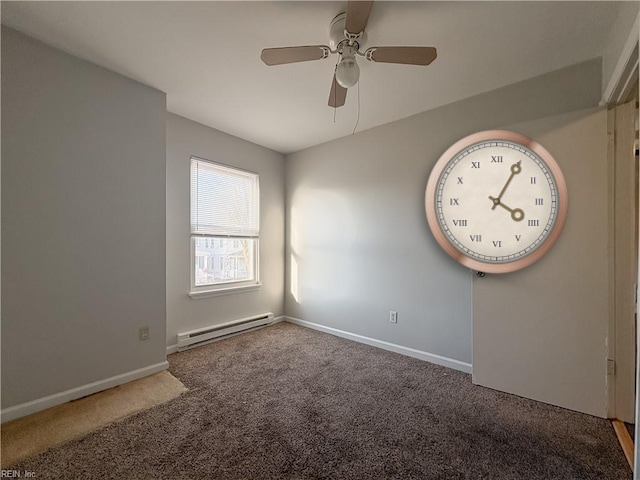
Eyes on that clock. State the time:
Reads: 4:05
